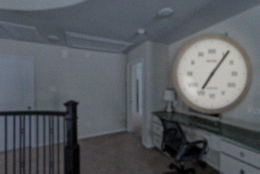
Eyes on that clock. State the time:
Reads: 7:06
